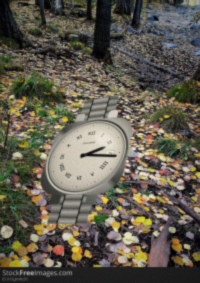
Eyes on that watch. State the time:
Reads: 2:16
